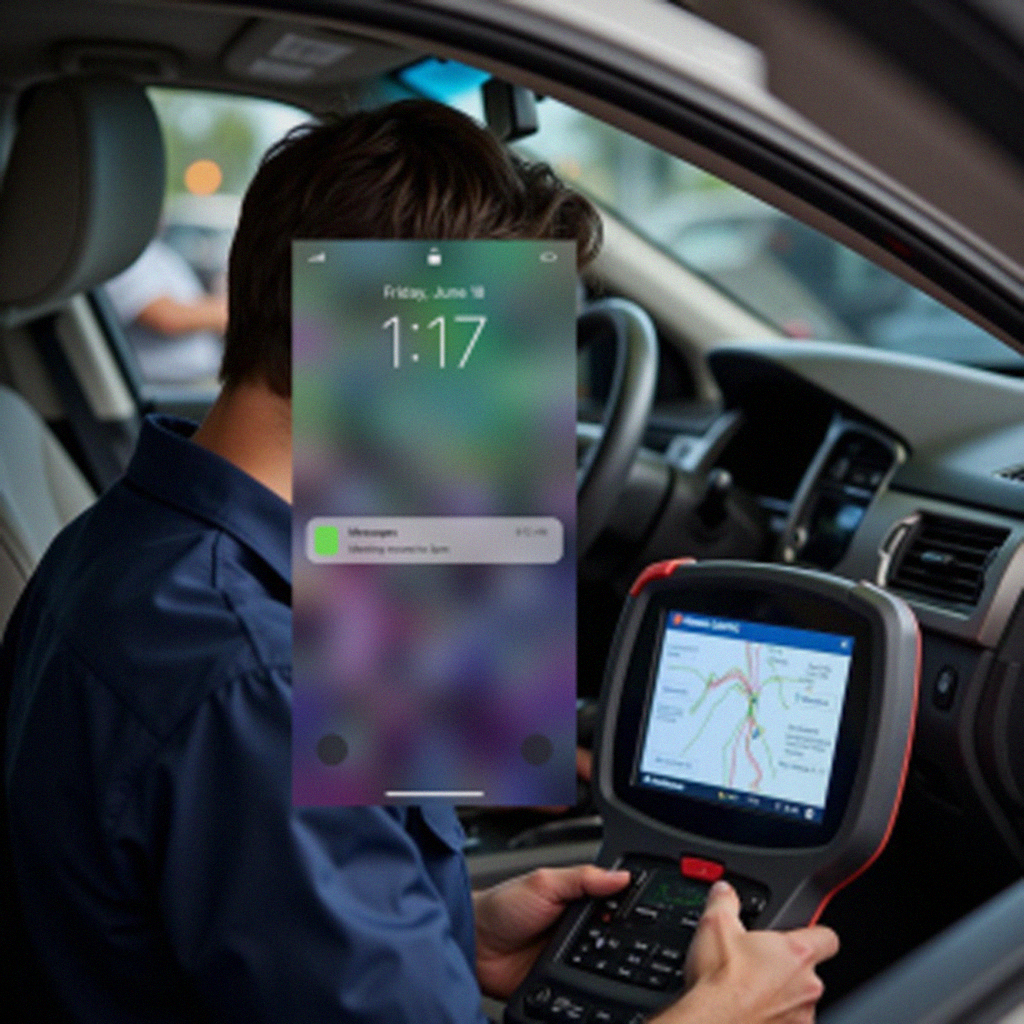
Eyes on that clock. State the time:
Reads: 1:17
